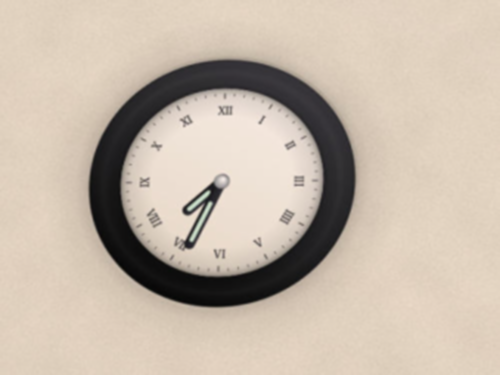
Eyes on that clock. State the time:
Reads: 7:34
